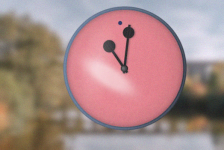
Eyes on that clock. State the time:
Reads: 11:02
